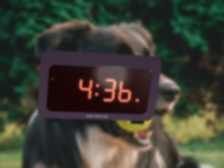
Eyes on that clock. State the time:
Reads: 4:36
